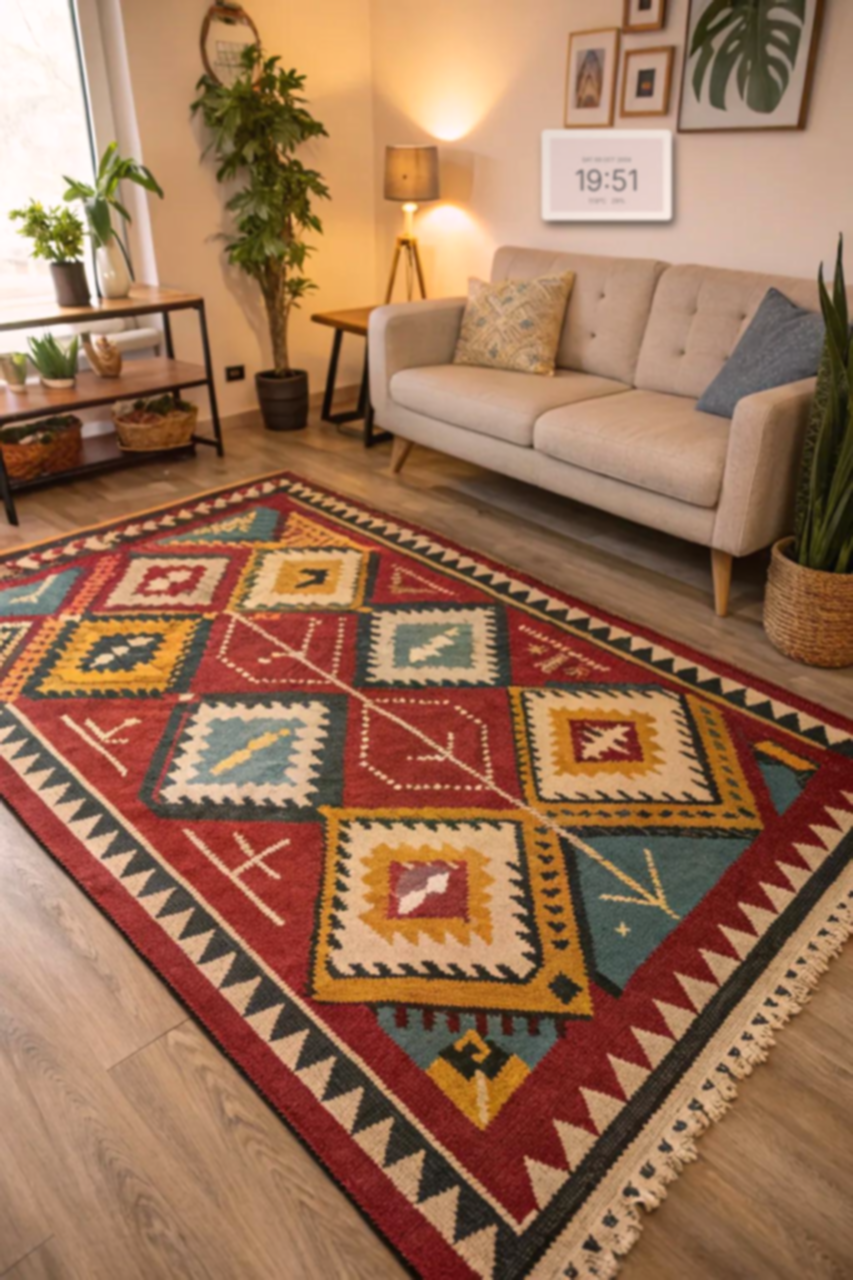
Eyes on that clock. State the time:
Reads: 19:51
